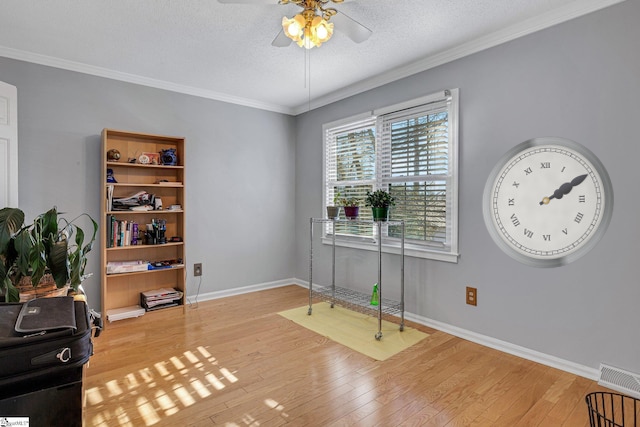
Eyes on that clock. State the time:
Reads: 2:10
